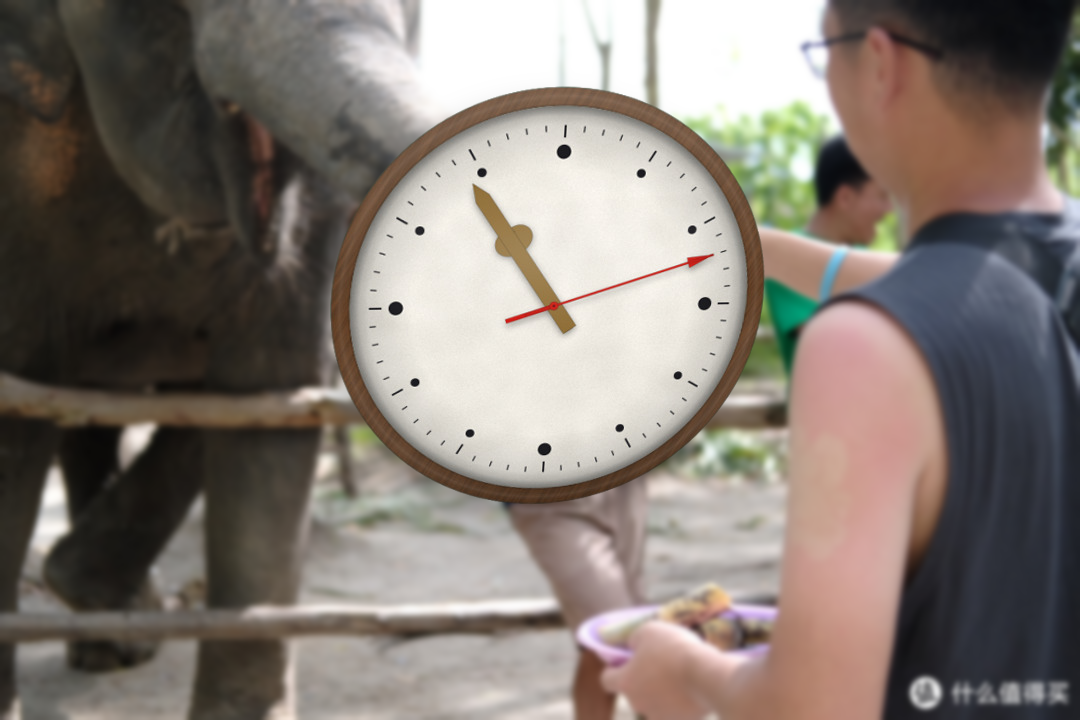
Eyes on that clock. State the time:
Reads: 10:54:12
